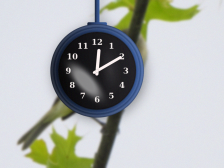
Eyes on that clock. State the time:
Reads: 12:10
